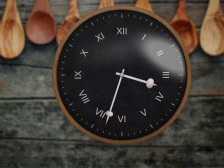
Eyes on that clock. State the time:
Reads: 3:33
